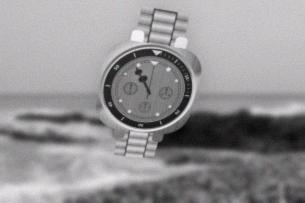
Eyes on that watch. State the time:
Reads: 10:54
